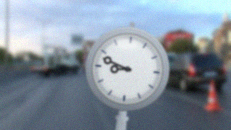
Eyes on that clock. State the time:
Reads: 8:48
